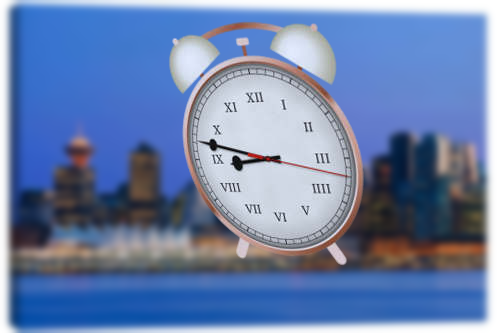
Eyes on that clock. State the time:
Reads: 8:47:17
